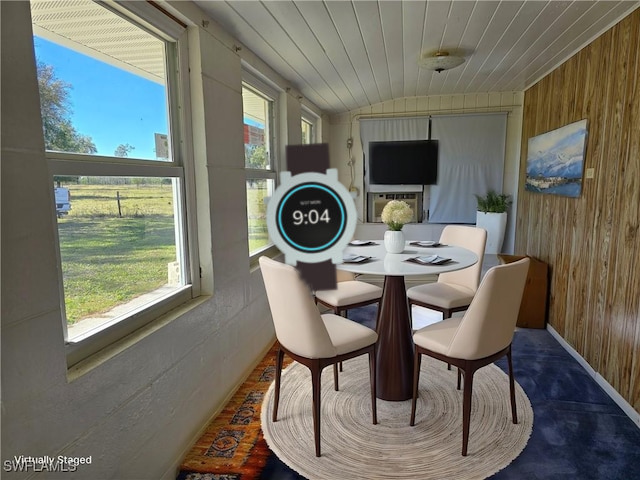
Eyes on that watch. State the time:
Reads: 9:04
